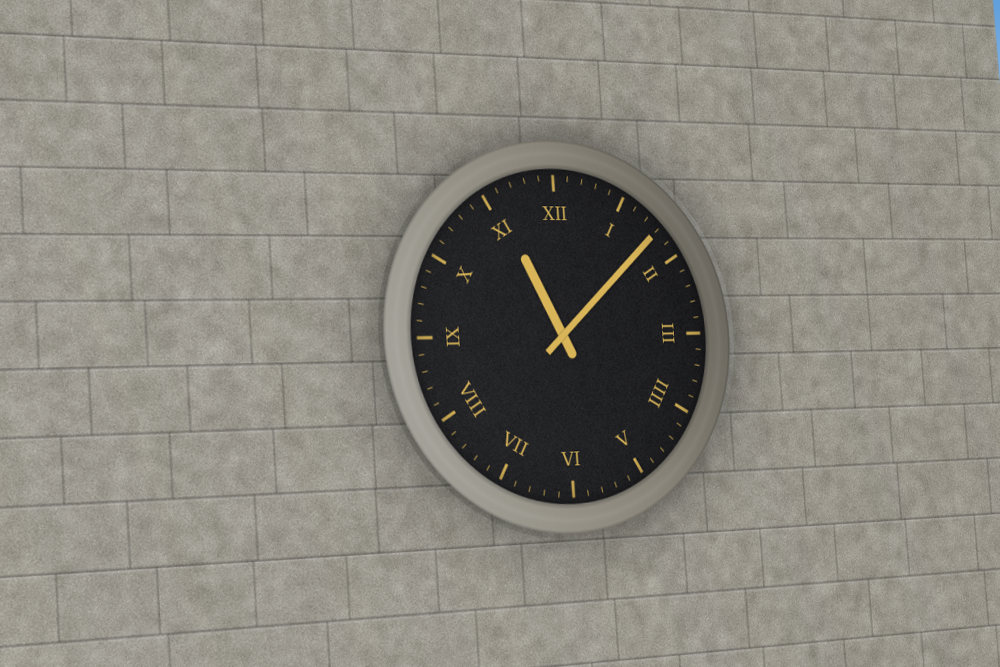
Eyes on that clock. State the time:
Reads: 11:08
